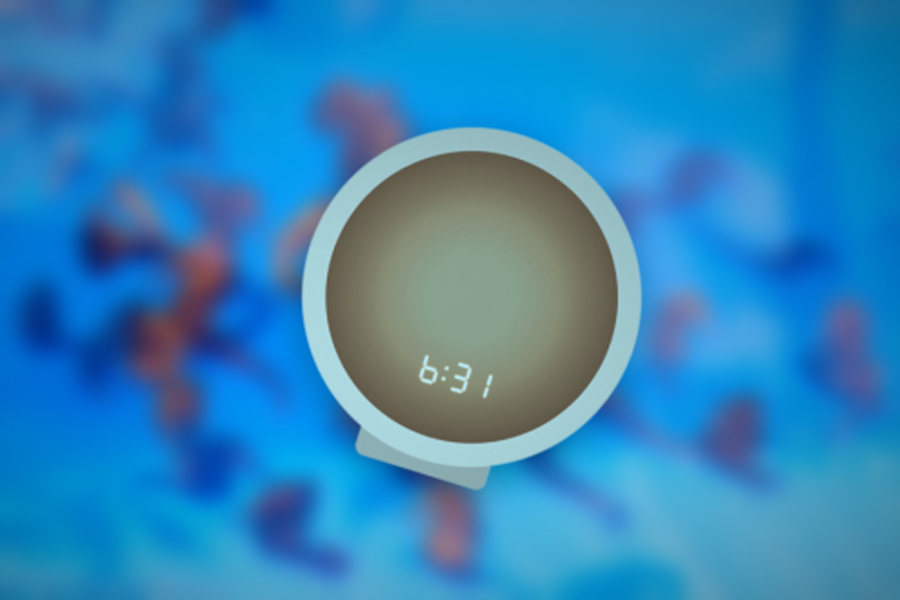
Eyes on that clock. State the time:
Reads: 6:31
